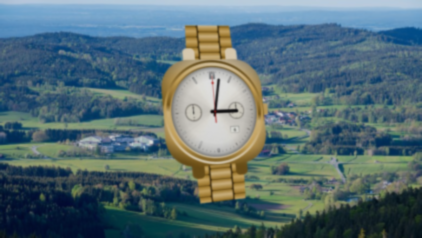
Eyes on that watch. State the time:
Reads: 3:02
